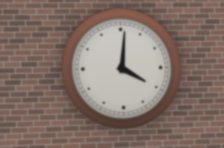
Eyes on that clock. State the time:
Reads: 4:01
